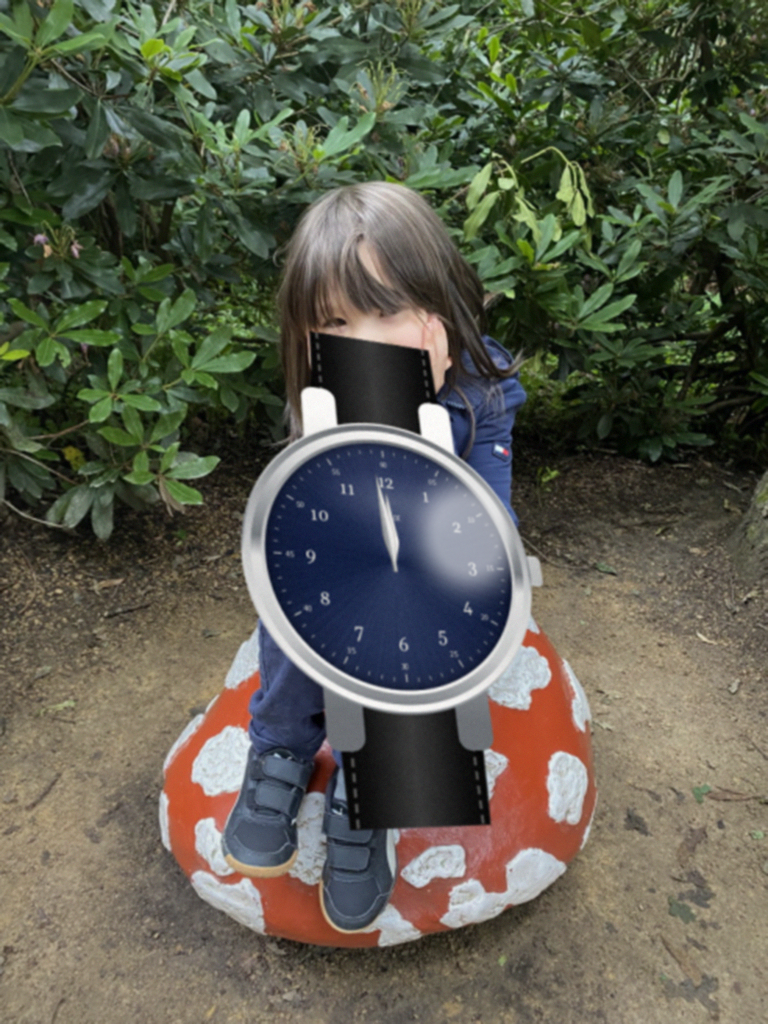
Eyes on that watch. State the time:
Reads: 11:59
